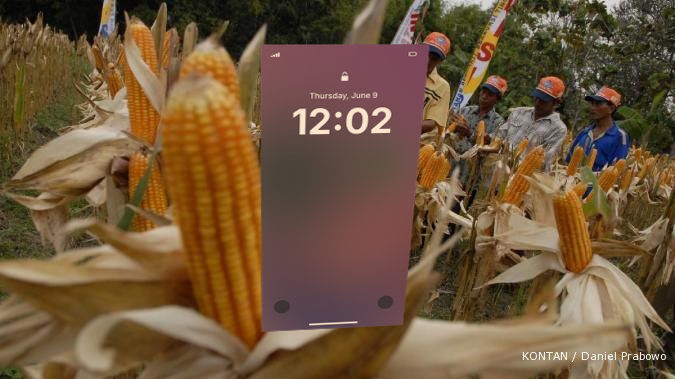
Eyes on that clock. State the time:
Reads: 12:02
